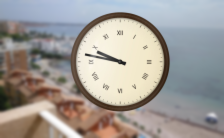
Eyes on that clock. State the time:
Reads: 9:47
